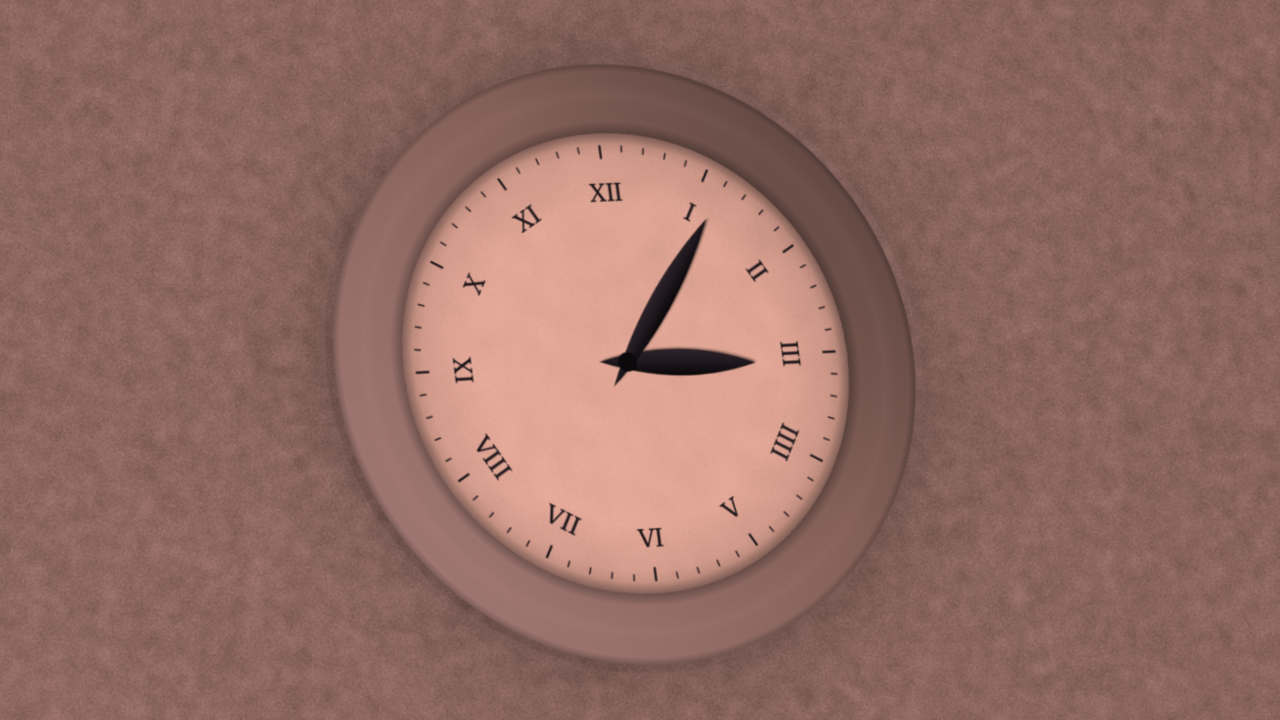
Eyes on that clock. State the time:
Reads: 3:06
